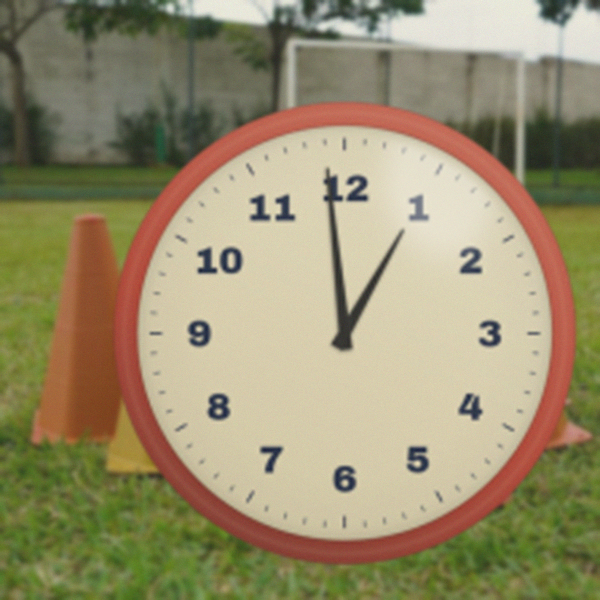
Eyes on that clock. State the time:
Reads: 12:59
